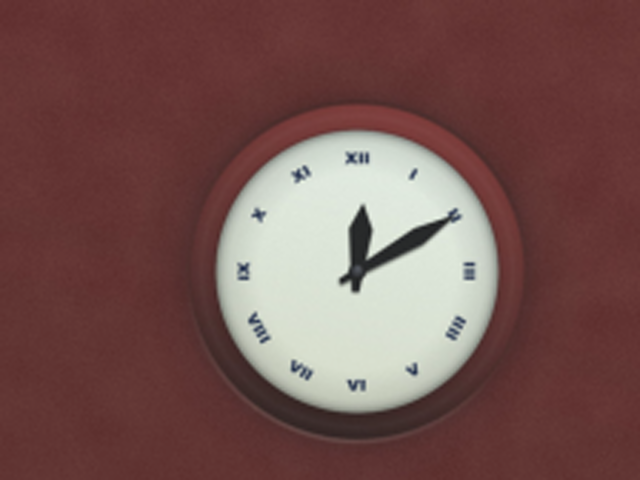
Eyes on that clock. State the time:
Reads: 12:10
